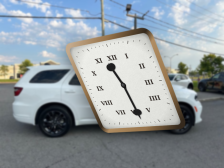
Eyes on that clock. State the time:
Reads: 11:29
